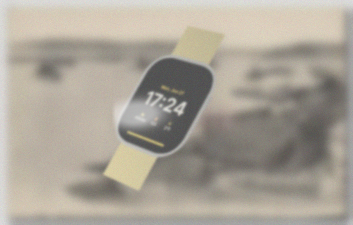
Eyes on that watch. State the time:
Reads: 17:24
